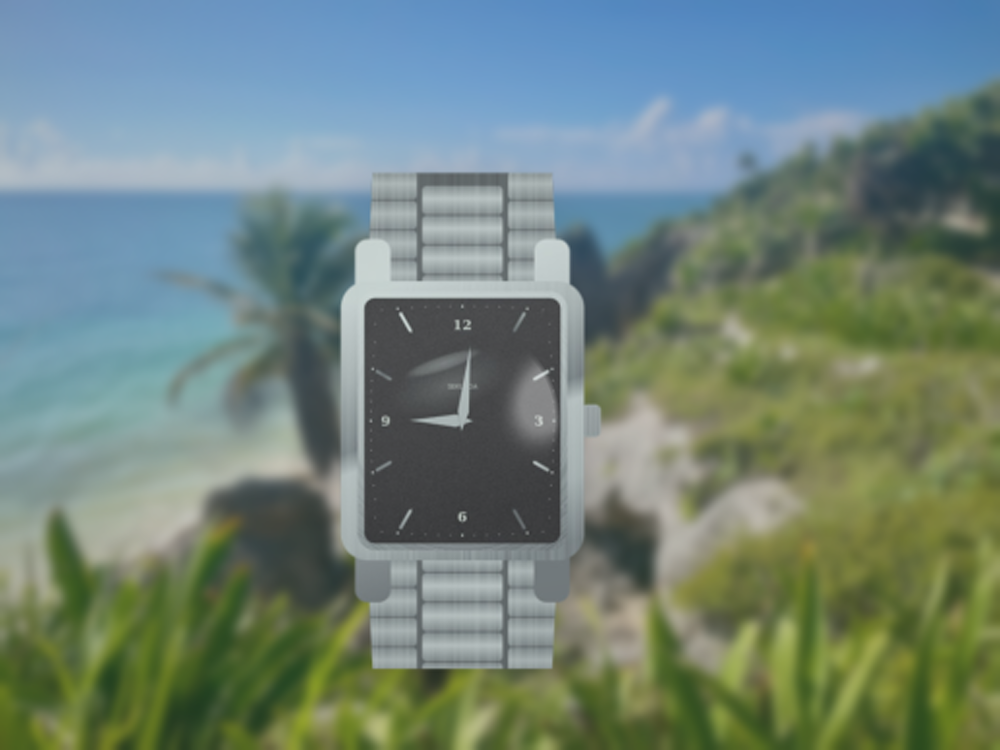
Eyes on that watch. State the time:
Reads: 9:01
